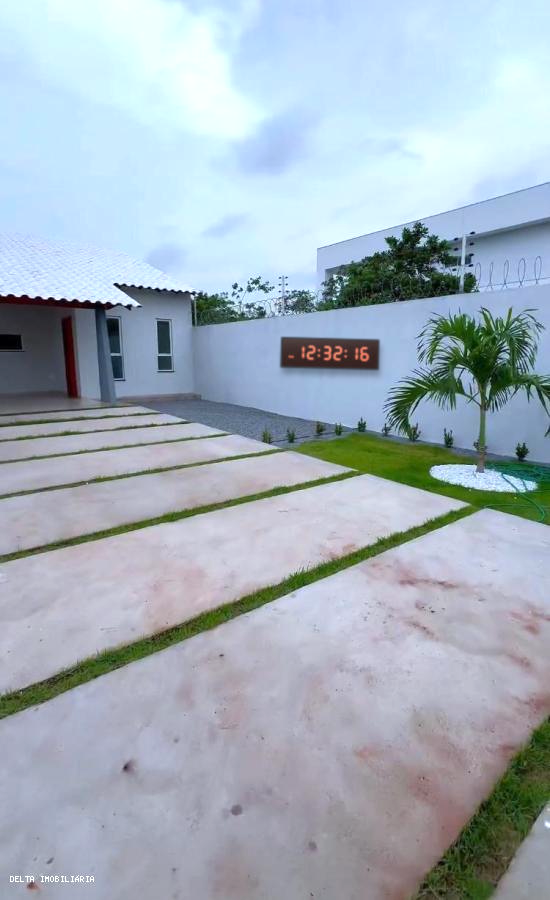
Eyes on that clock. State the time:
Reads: 12:32:16
